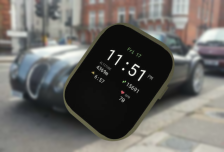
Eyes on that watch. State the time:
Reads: 11:51
